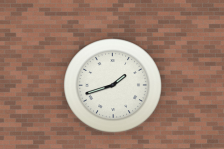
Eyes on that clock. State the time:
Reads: 1:42
